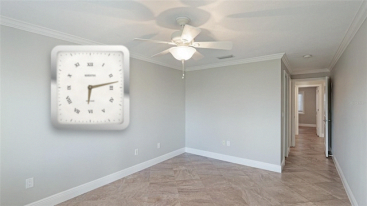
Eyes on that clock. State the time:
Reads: 6:13
